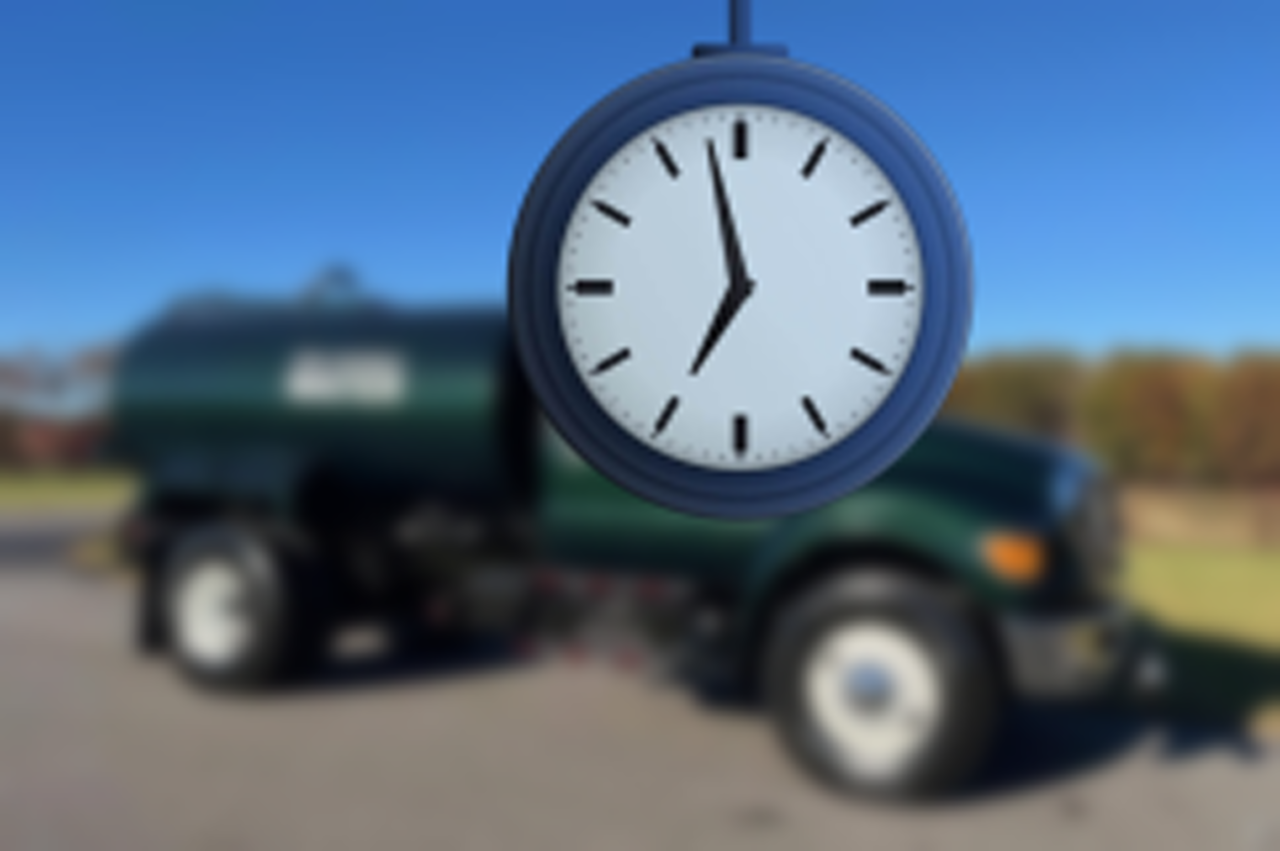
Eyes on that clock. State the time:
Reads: 6:58
